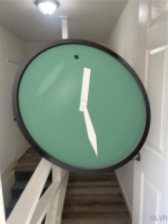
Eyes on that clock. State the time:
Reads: 12:29
